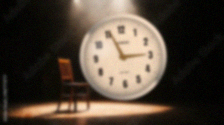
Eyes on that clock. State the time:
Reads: 2:56
